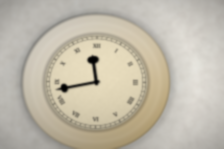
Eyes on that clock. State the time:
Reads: 11:43
